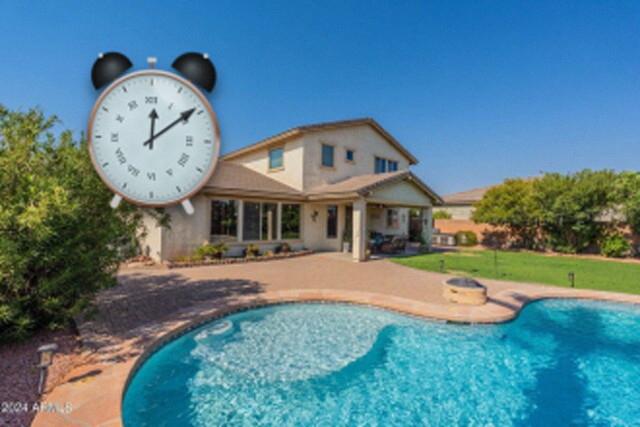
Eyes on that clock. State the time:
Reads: 12:09
